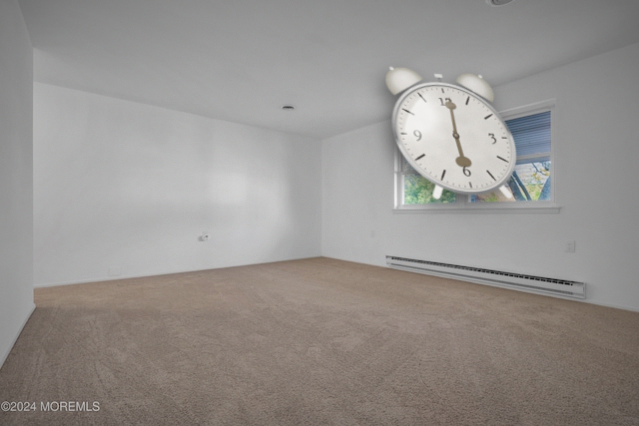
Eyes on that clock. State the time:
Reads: 6:01
